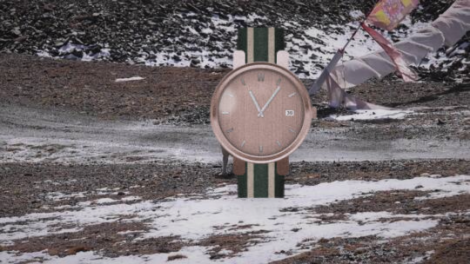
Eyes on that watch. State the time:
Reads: 11:06
